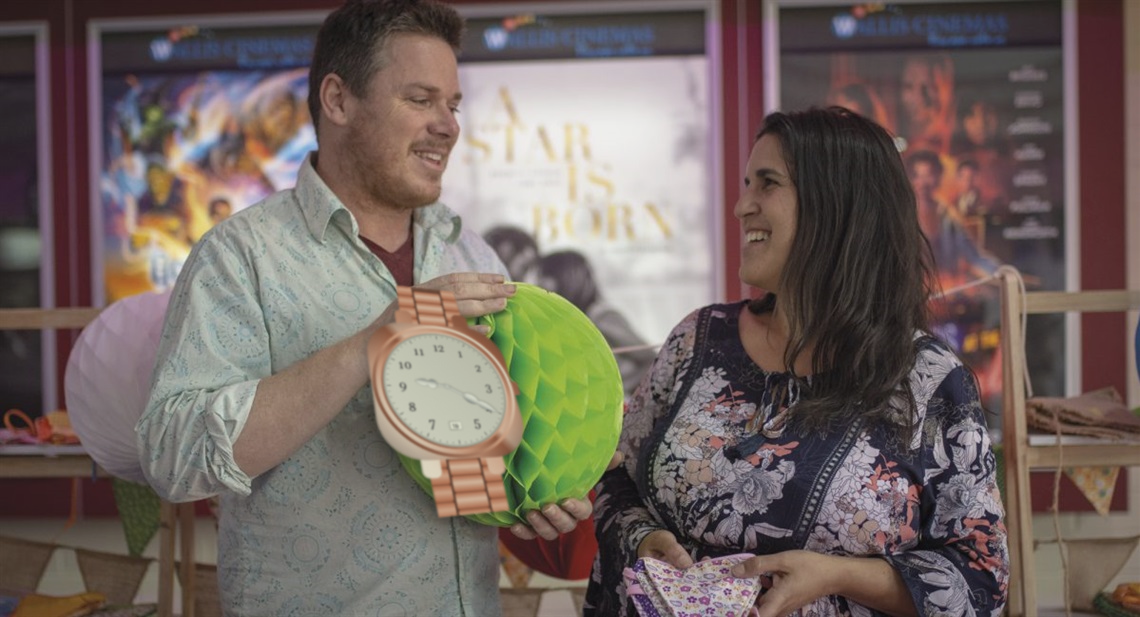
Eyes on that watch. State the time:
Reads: 9:20
